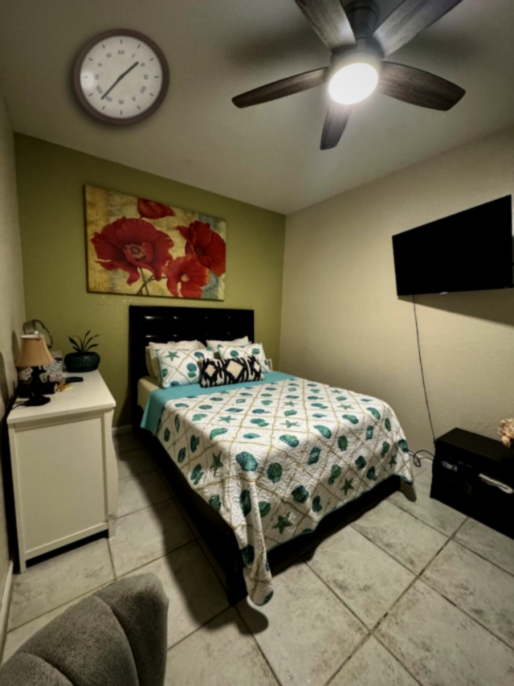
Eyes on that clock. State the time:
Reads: 1:37
